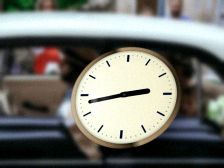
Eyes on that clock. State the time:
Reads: 2:43
